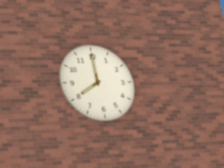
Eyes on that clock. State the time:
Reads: 8:00
